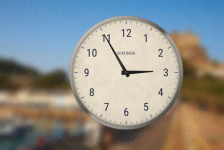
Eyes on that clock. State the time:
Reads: 2:55
